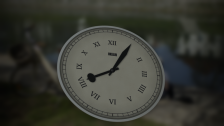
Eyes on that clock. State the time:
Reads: 8:05
